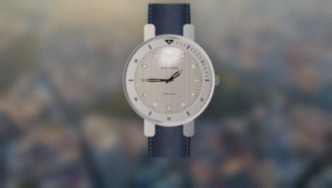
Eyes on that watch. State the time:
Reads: 1:45
